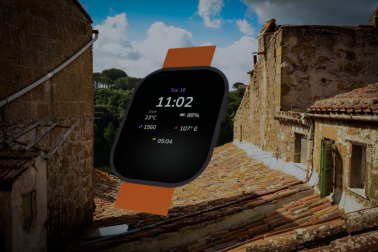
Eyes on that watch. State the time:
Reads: 11:02
